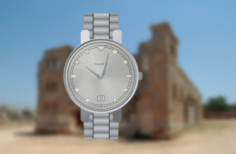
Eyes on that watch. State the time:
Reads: 10:03
